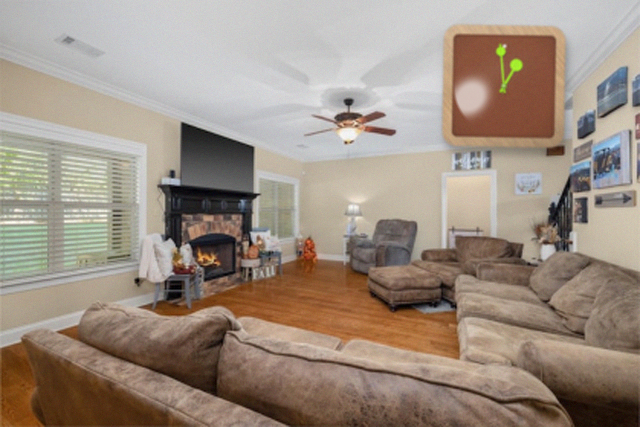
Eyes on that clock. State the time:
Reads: 12:59
